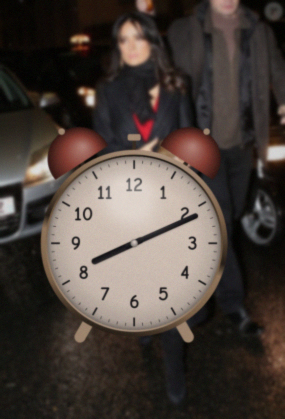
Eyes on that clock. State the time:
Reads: 8:11
